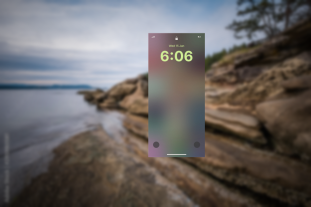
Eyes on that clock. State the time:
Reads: 6:06
